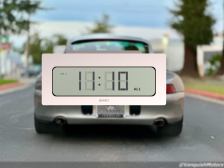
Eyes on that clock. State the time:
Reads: 11:10
